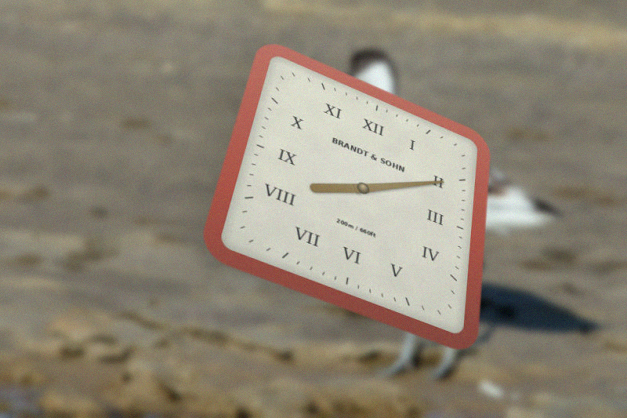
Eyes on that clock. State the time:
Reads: 8:10
